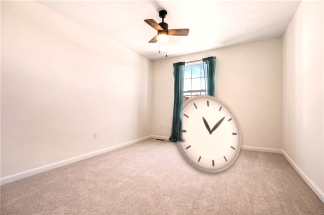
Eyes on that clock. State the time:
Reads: 11:08
